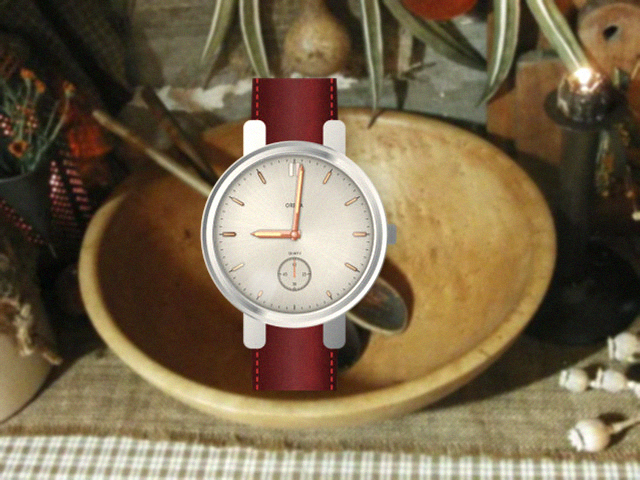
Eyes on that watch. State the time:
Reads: 9:01
